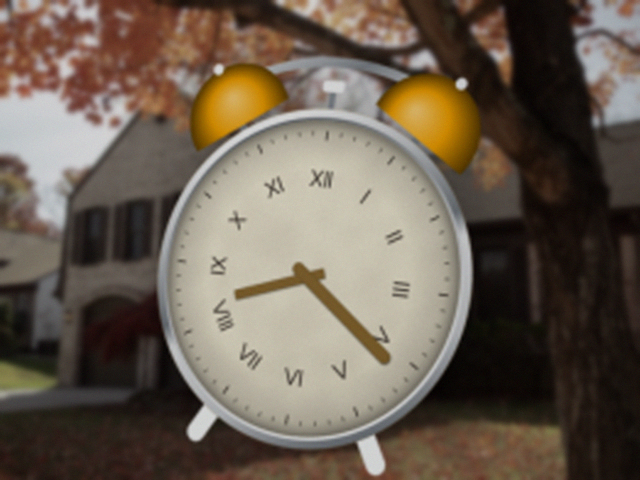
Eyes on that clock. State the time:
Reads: 8:21
